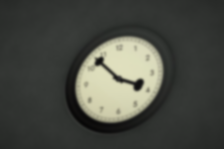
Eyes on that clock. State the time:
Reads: 3:53
